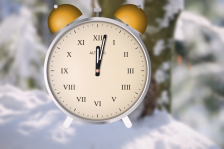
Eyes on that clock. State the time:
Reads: 12:02
